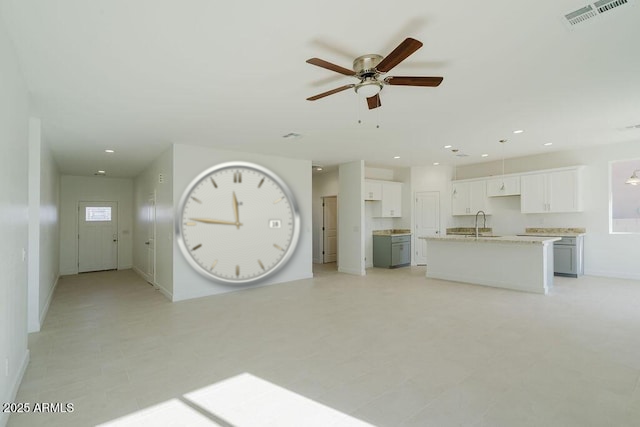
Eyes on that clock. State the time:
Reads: 11:46
